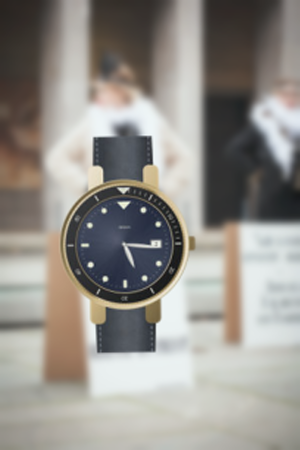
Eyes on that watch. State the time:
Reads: 5:16
